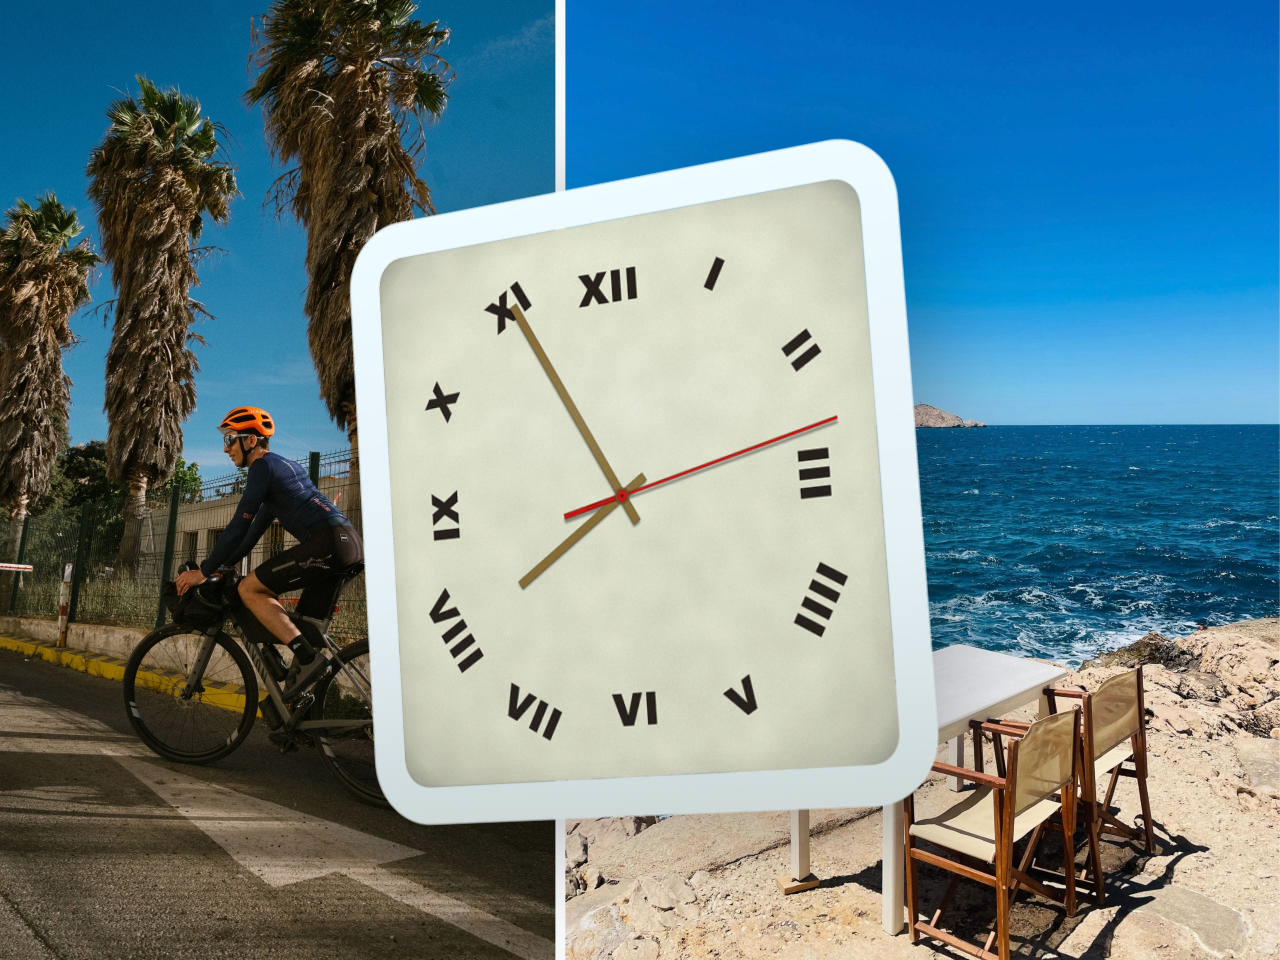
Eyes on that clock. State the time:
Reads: 7:55:13
